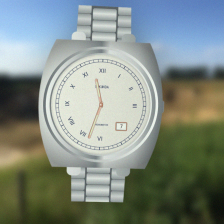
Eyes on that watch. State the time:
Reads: 11:33
